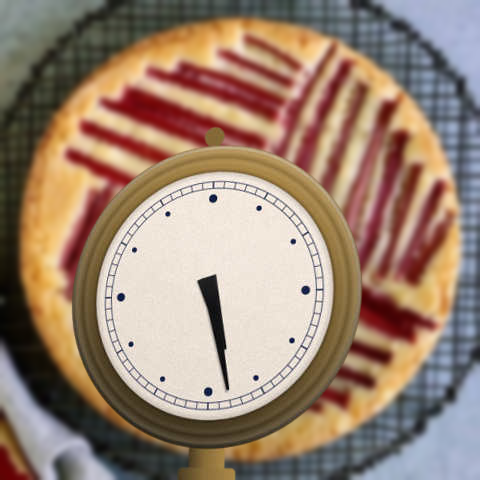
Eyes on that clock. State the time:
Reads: 5:28
